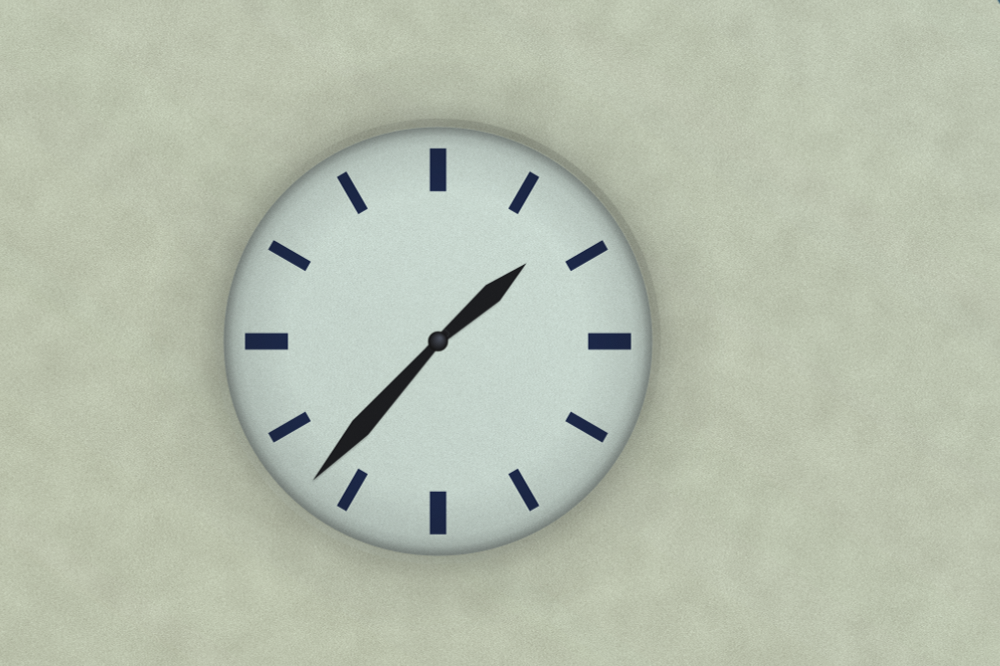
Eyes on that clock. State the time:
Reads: 1:37
